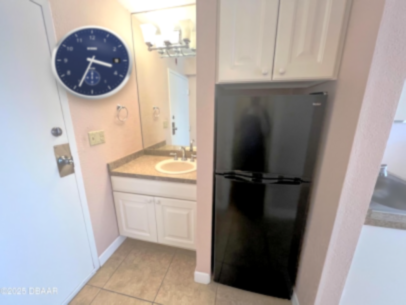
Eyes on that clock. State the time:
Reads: 3:34
